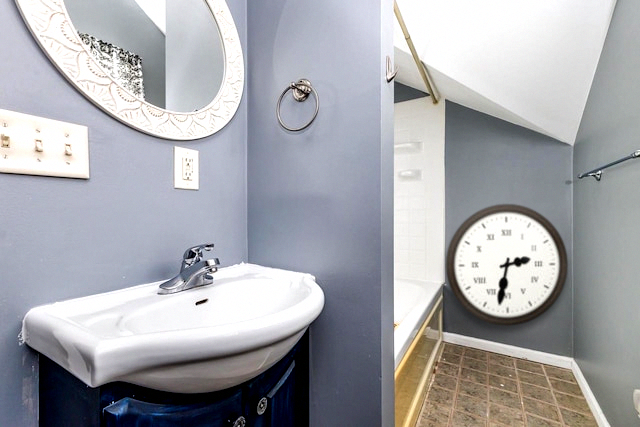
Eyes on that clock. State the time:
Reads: 2:32
